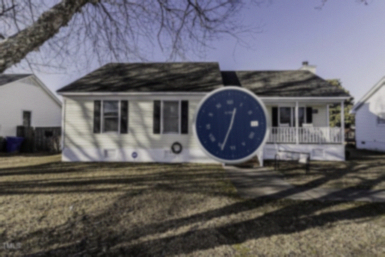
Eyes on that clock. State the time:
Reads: 12:34
